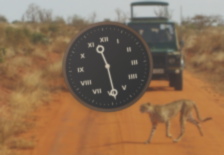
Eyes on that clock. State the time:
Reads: 11:29
